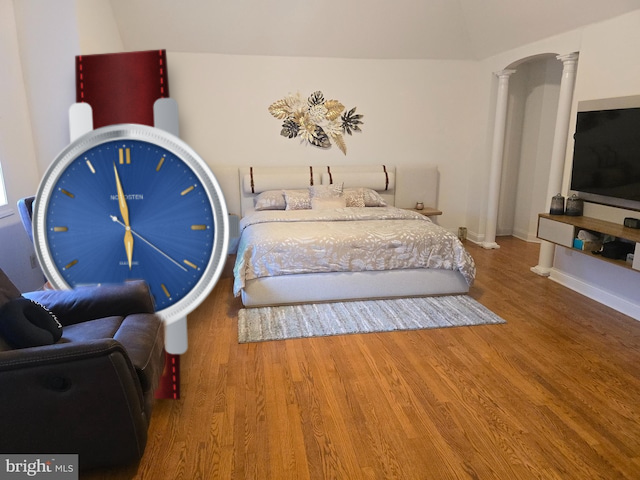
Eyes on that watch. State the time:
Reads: 5:58:21
